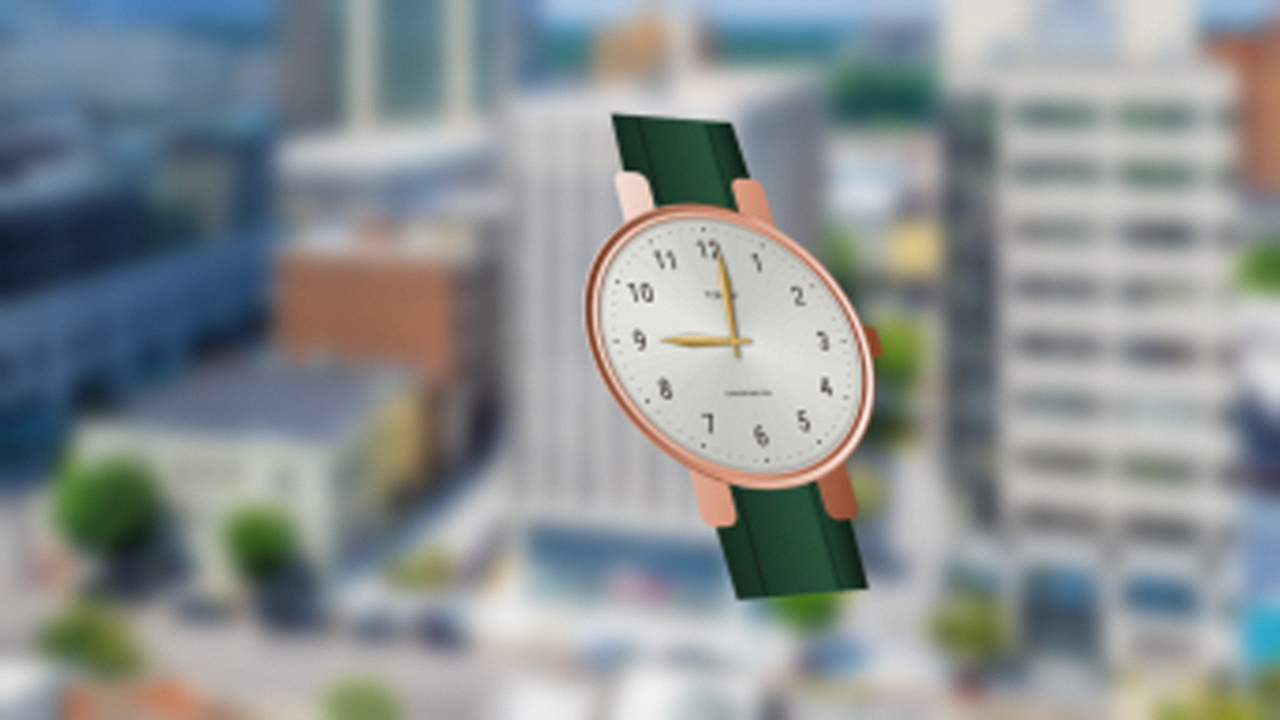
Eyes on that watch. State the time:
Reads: 9:01
